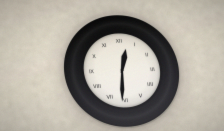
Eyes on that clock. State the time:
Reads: 12:31
